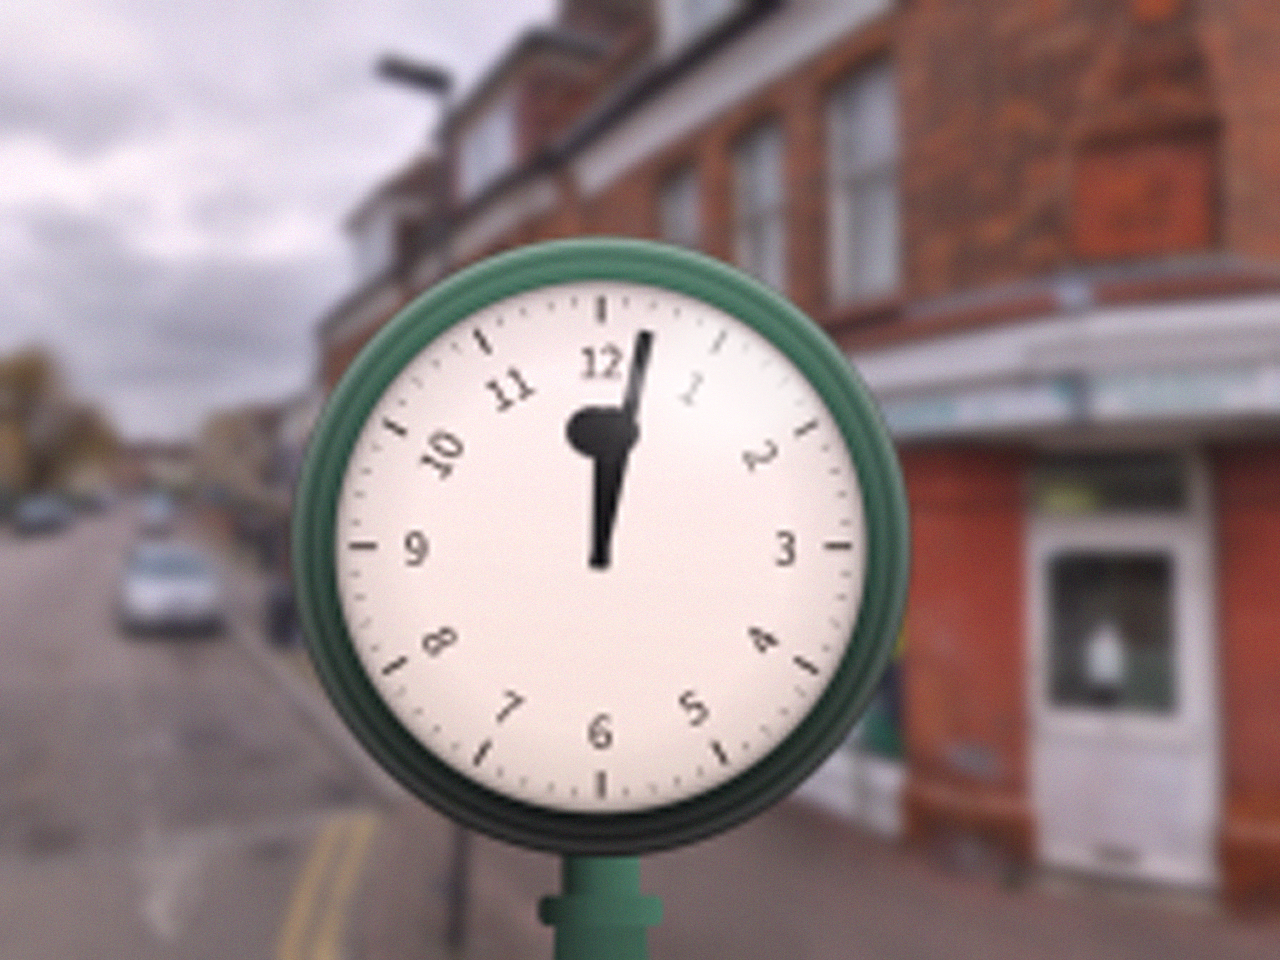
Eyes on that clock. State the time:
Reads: 12:02
